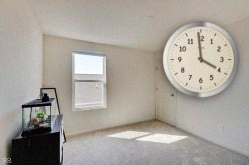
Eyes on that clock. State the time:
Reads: 3:59
